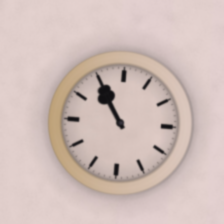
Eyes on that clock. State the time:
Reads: 10:55
